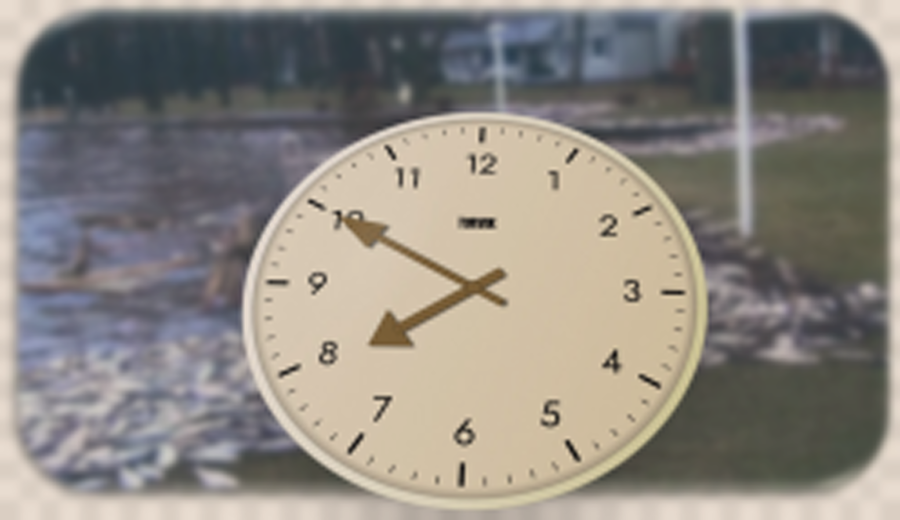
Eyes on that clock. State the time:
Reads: 7:50
